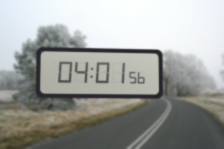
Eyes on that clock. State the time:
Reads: 4:01:56
